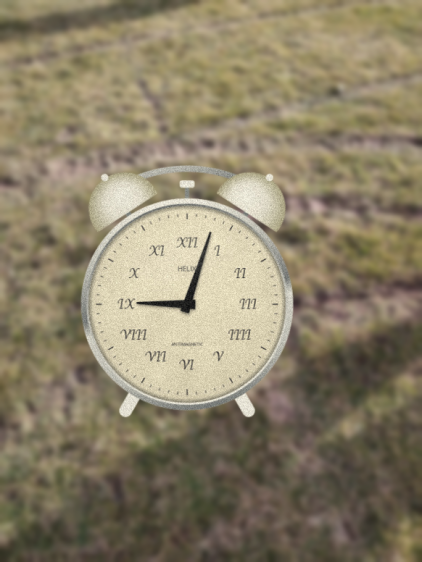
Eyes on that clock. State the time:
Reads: 9:03
